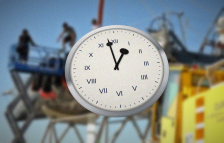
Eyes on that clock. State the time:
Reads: 12:58
